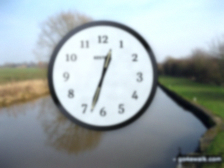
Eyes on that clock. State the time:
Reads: 12:33
